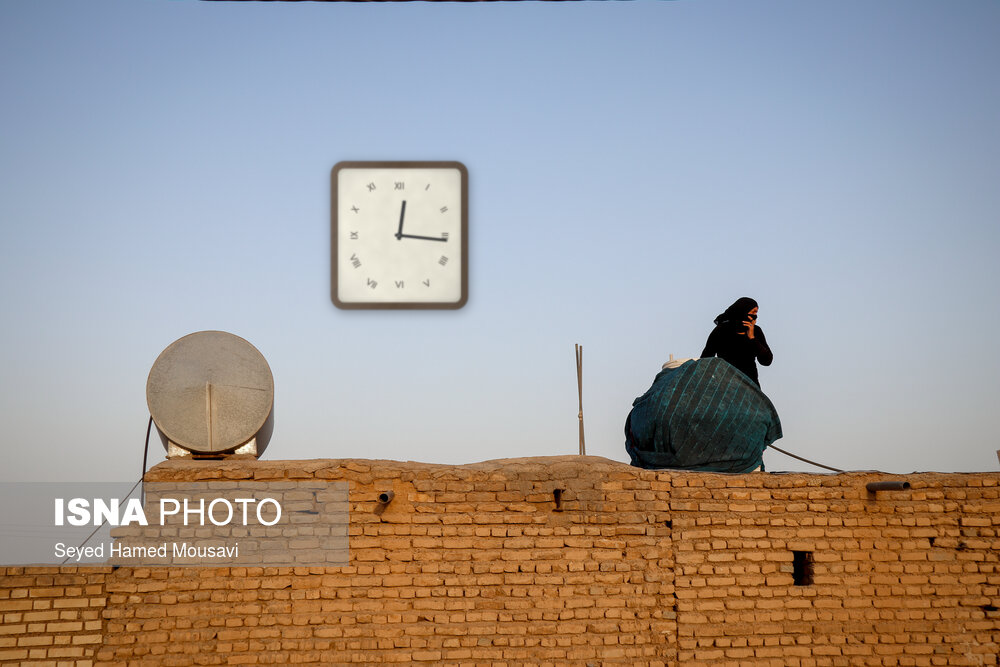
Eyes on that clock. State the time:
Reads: 12:16
